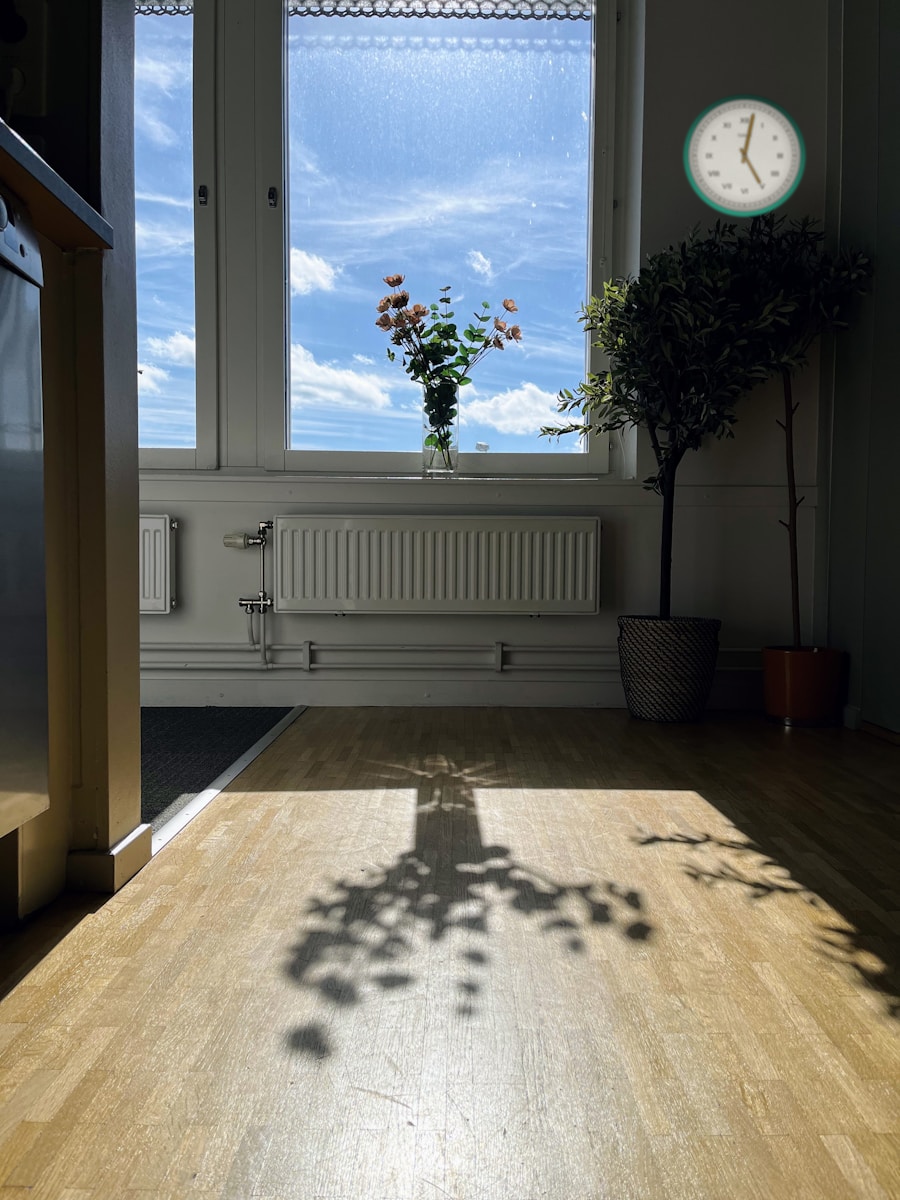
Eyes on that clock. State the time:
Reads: 5:02
